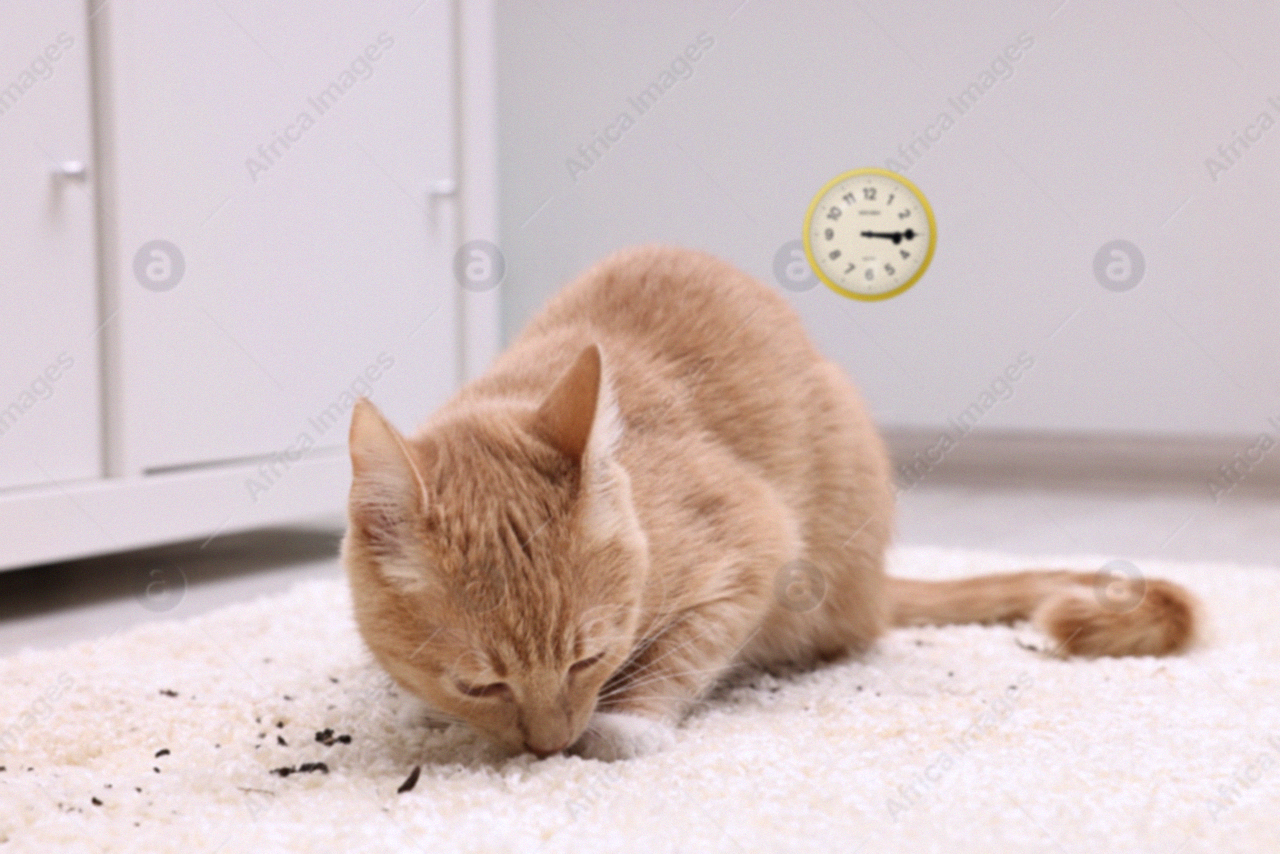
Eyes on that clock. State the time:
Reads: 3:15
